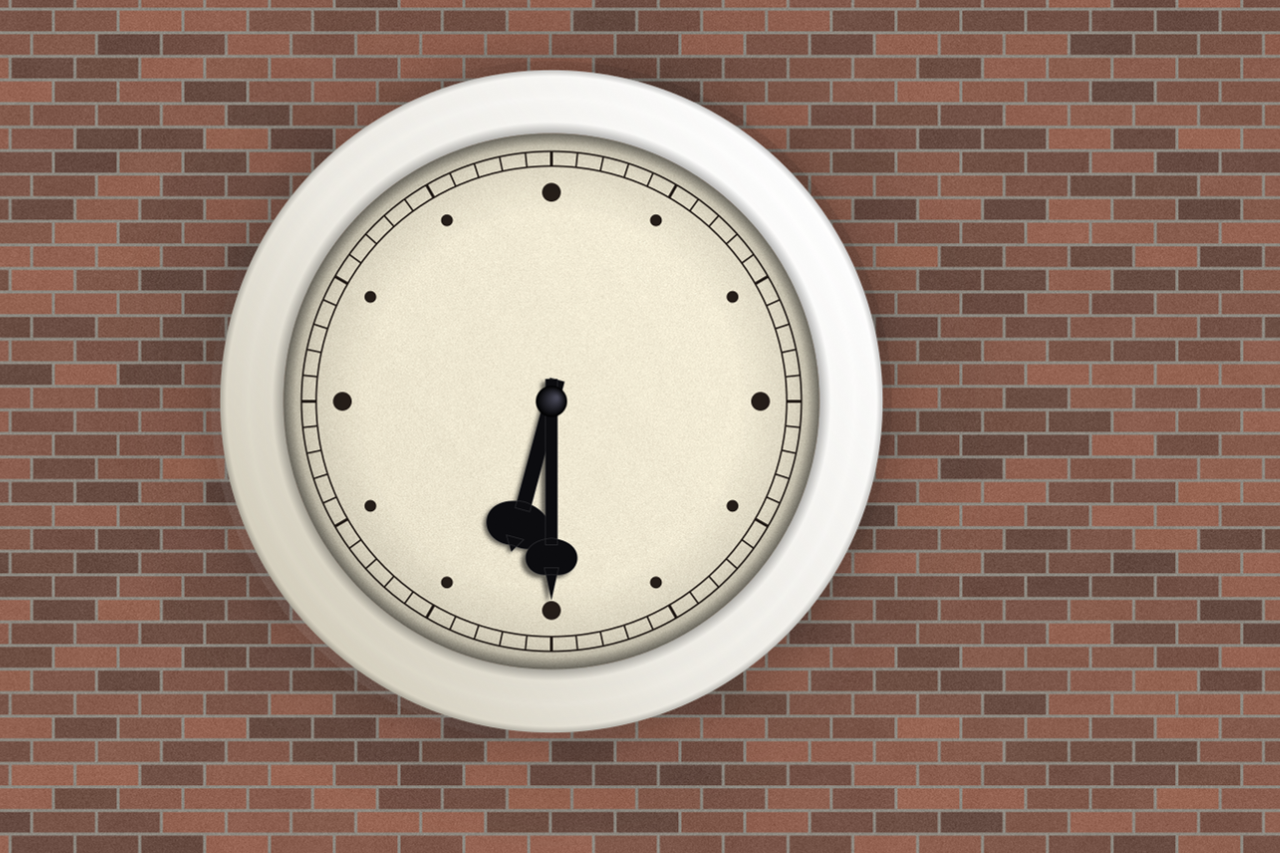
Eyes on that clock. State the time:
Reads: 6:30
